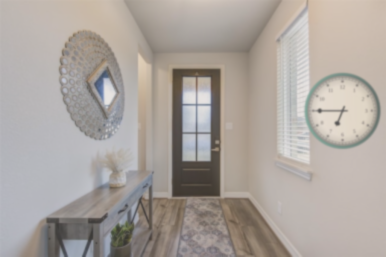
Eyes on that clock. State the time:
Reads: 6:45
